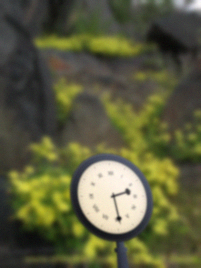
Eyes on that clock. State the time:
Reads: 2:29
